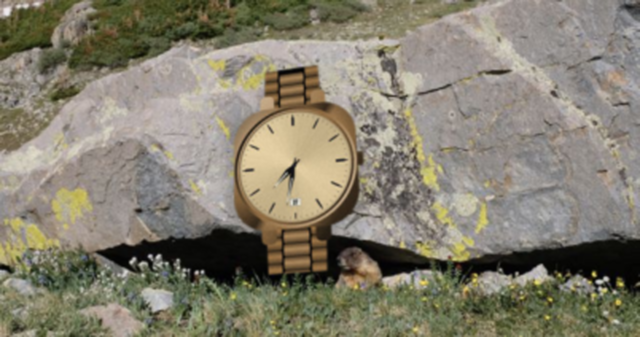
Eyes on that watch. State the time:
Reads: 7:32
